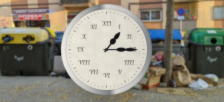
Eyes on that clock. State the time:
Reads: 1:15
